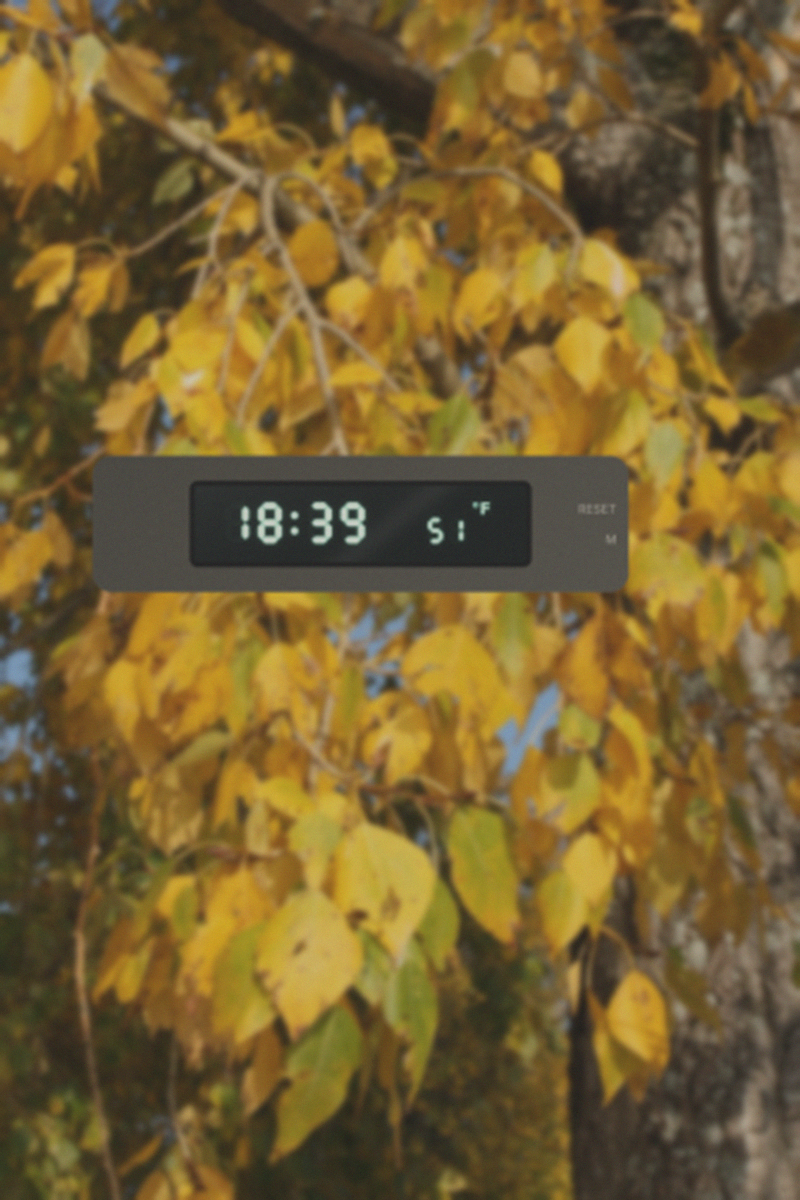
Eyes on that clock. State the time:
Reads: 18:39
